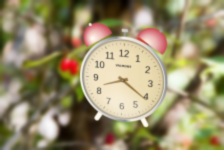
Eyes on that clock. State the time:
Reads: 8:21
